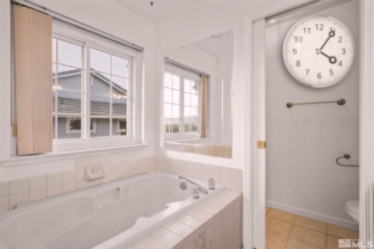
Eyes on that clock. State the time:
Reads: 4:06
